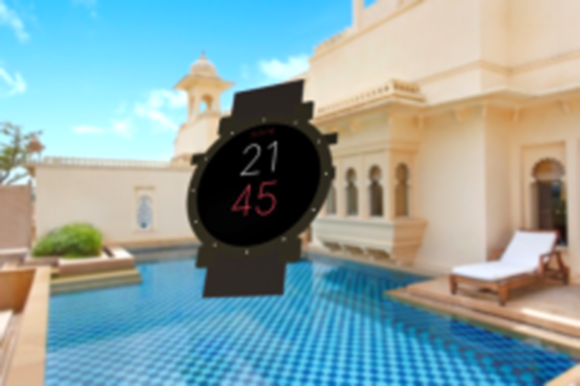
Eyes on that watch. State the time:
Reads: 21:45
